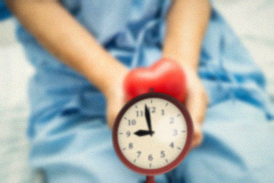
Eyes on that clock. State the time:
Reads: 8:58
